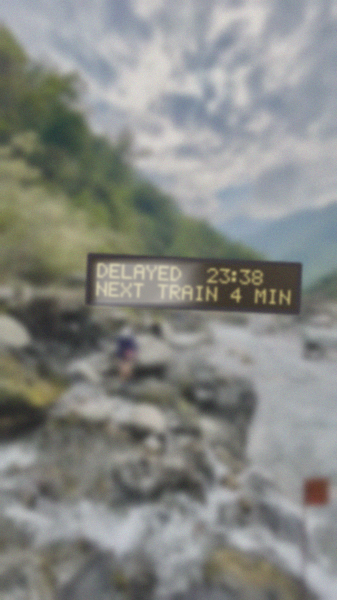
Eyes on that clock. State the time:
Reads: 23:38
